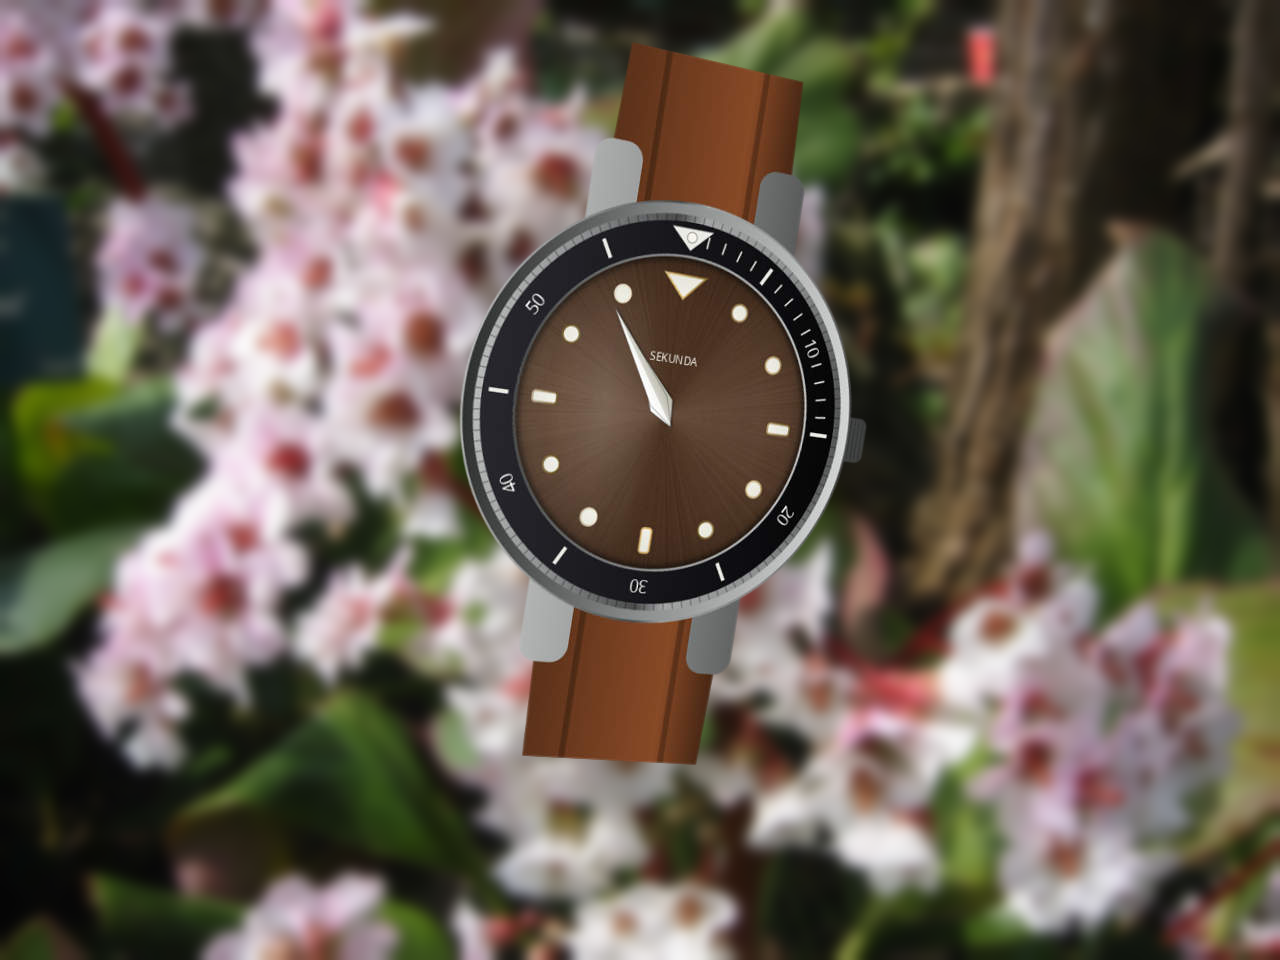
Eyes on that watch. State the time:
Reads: 10:54
